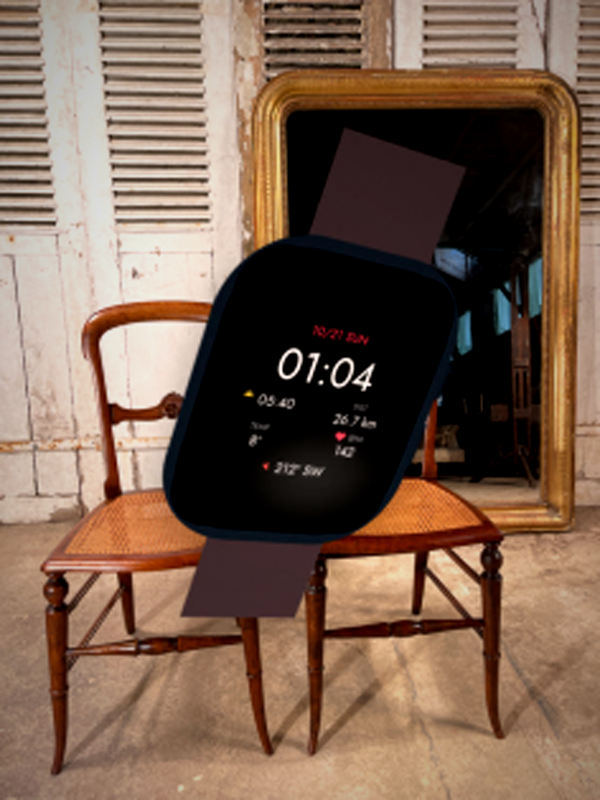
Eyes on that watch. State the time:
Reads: 1:04
